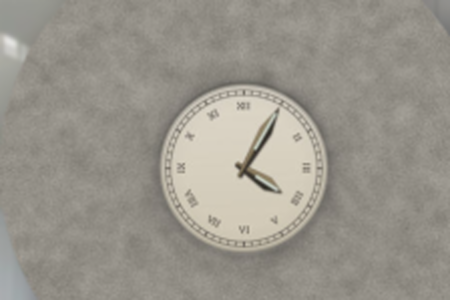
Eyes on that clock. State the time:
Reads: 4:05
